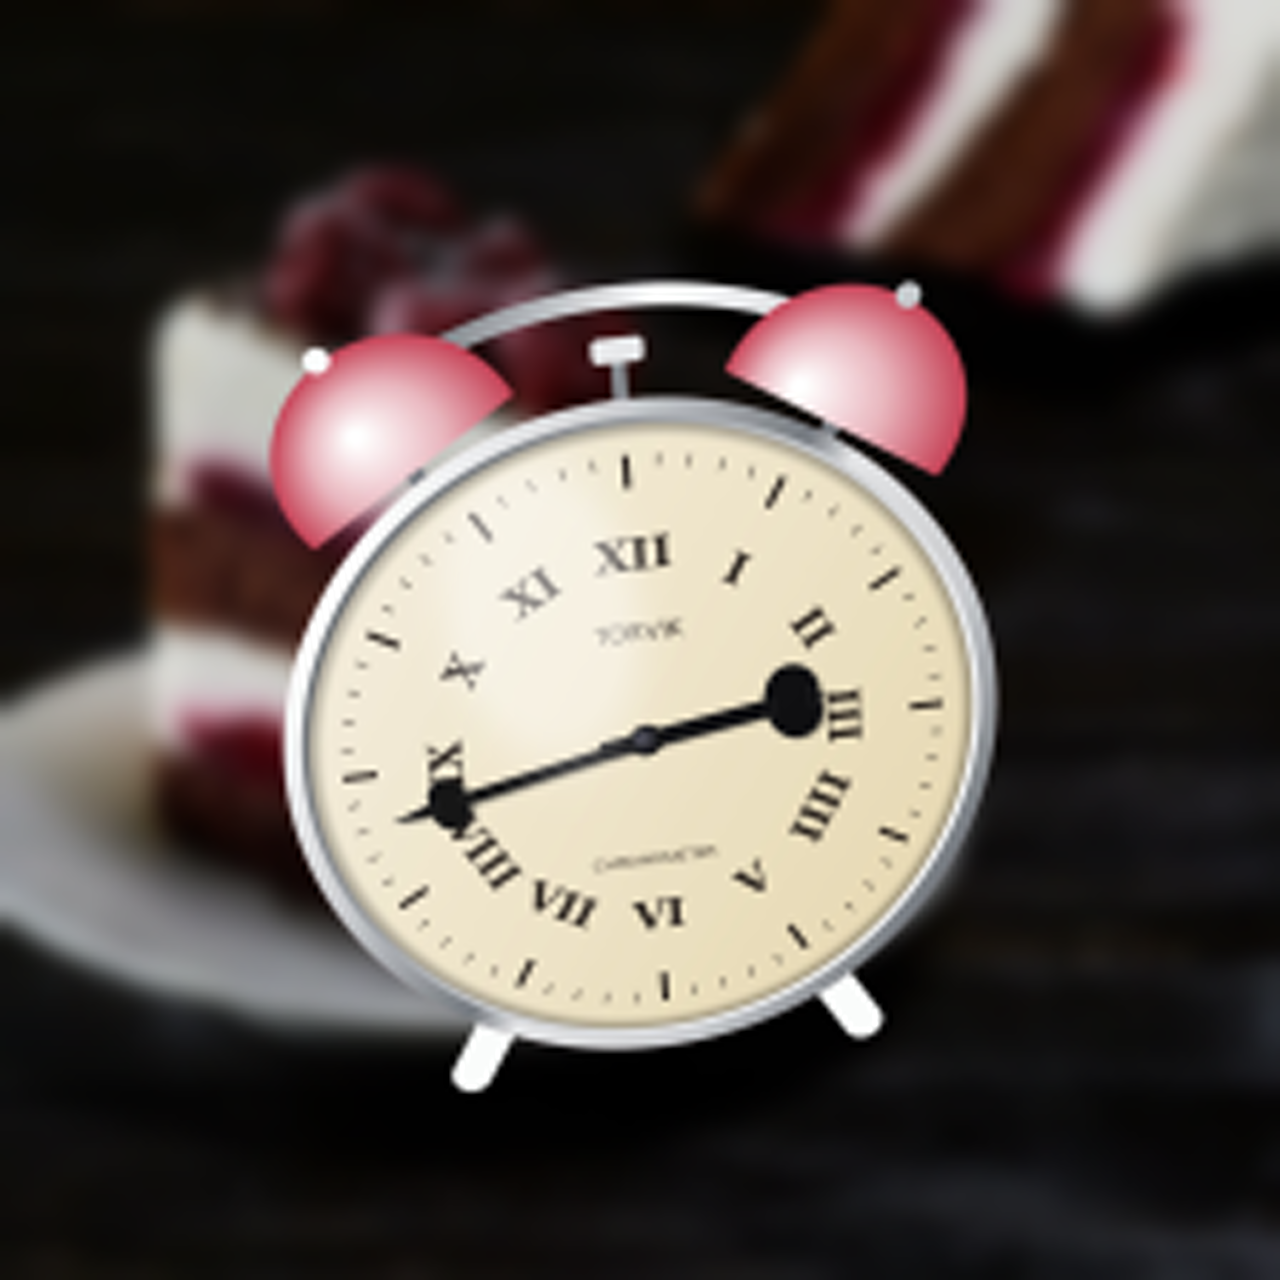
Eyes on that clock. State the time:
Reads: 2:43
